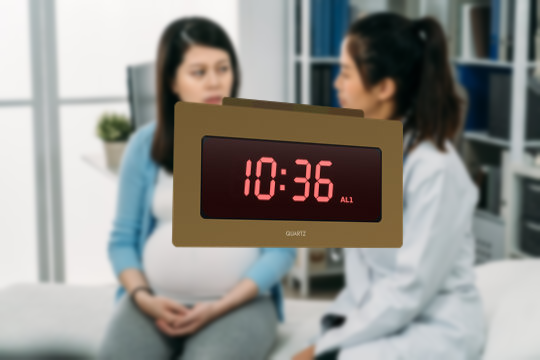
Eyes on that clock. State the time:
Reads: 10:36
